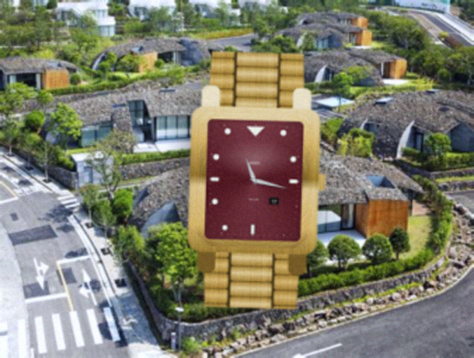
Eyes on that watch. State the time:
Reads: 11:17
